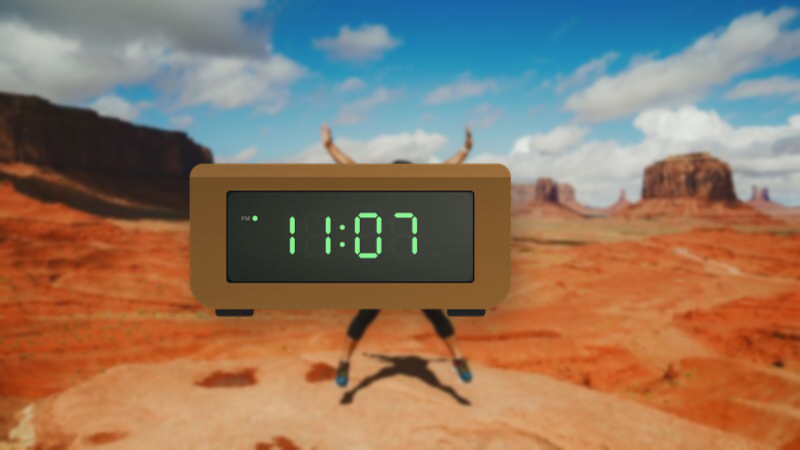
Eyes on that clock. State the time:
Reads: 11:07
